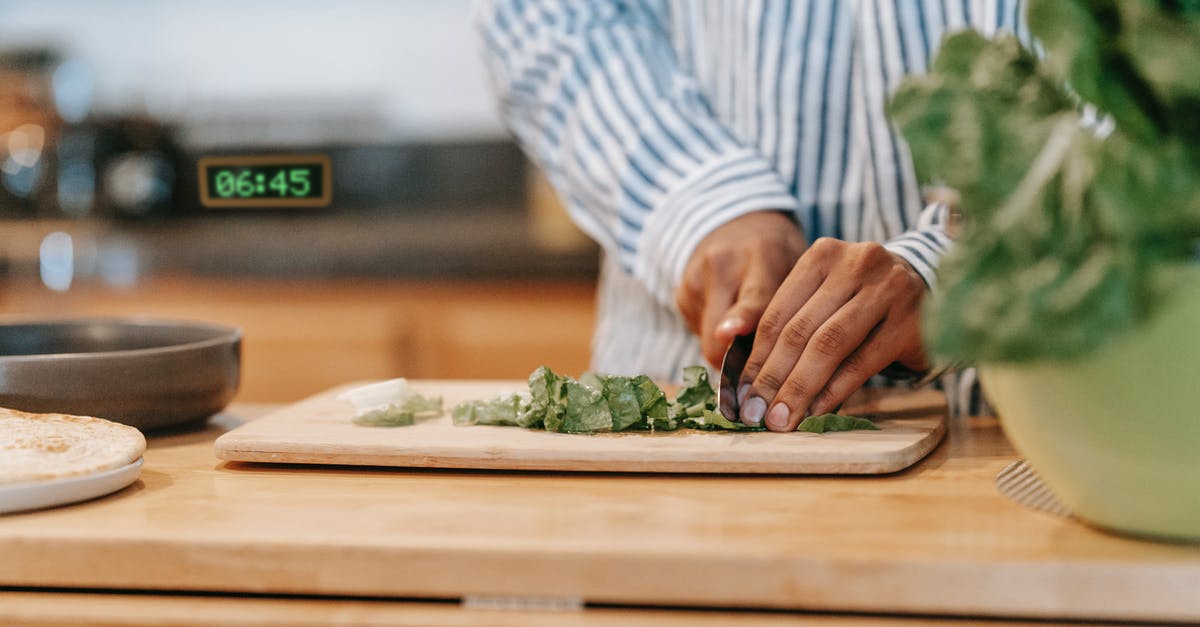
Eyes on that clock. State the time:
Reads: 6:45
